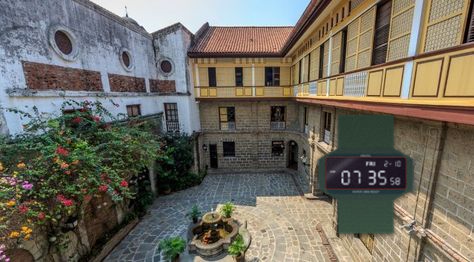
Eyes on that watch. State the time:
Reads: 7:35
